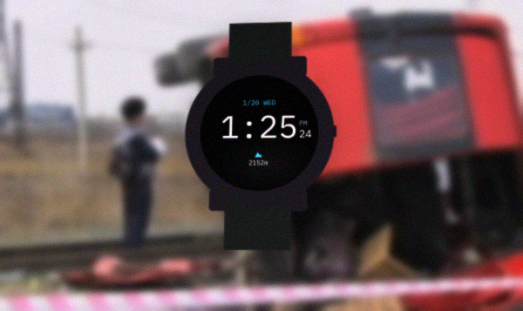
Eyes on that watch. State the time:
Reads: 1:25:24
